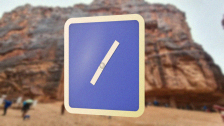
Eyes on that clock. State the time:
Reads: 7:06
